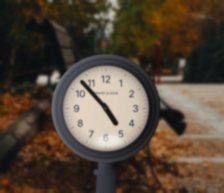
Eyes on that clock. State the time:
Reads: 4:53
